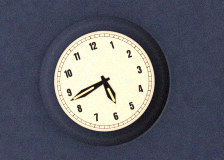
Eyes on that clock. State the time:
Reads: 5:43
